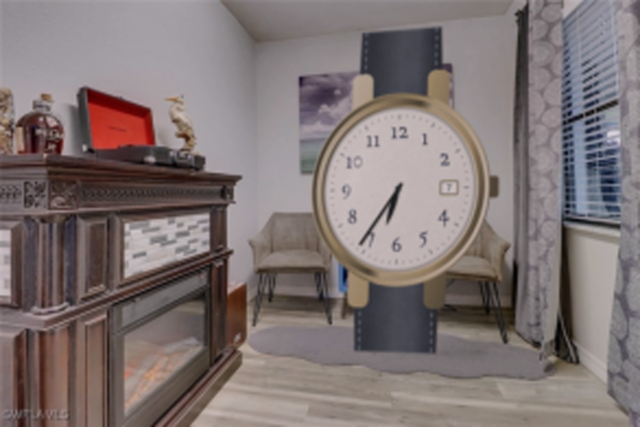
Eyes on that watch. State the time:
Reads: 6:36
